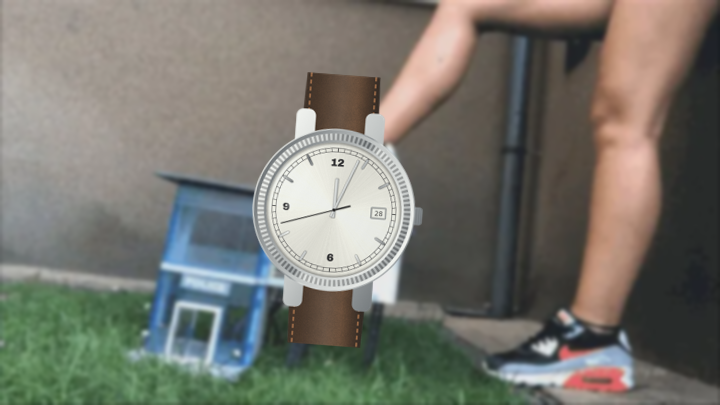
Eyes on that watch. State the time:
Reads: 12:03:42
